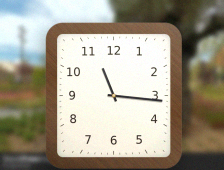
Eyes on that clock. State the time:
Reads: 11:16
